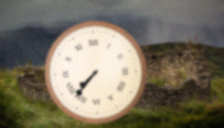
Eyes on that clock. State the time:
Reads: 7:37
